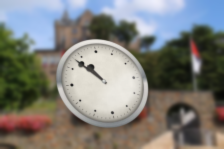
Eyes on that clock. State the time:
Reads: 10:53
